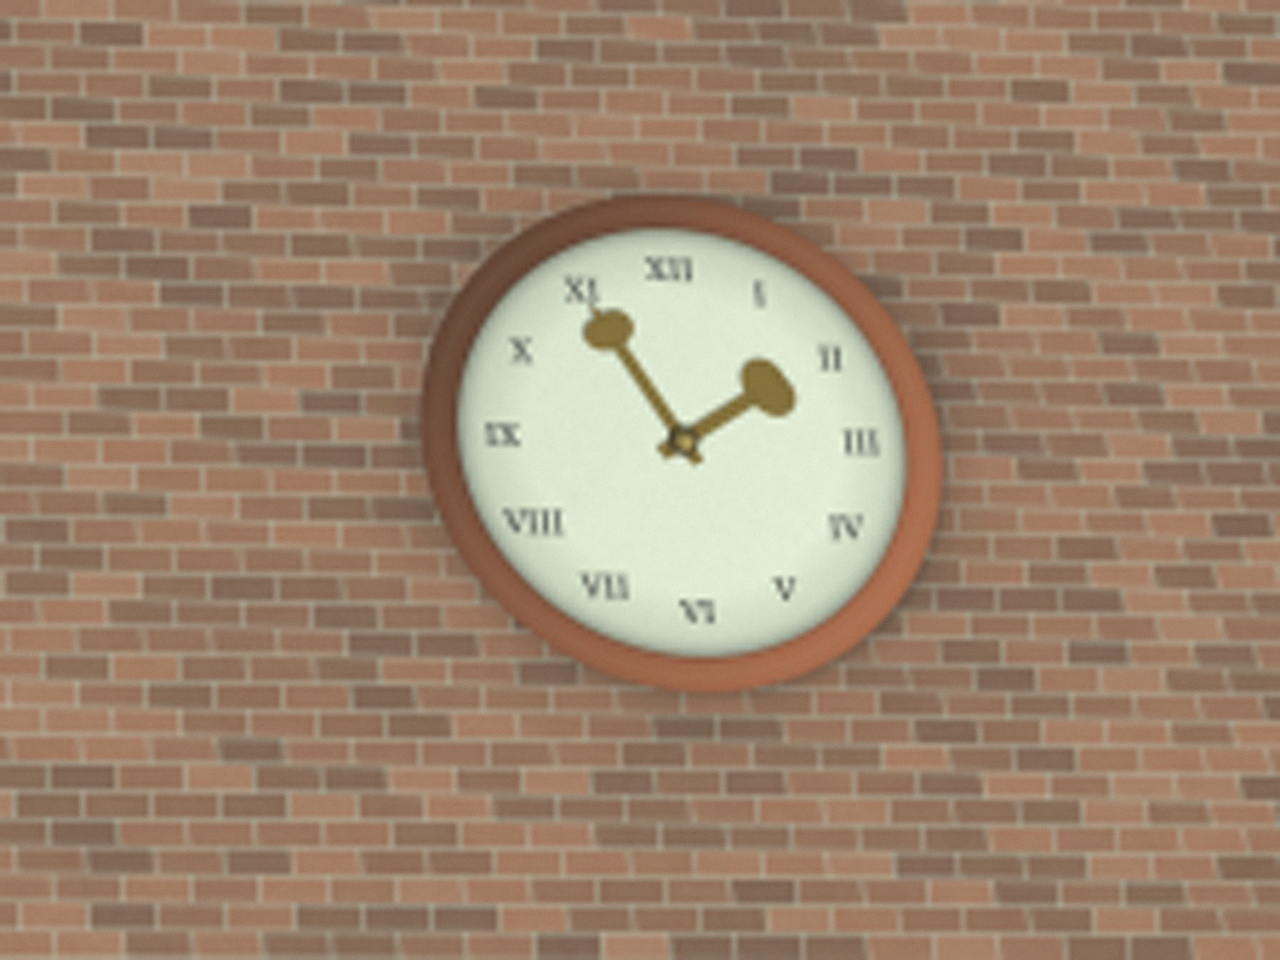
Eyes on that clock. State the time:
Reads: 1:55
